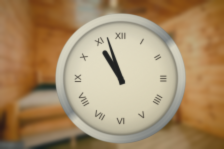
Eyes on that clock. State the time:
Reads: 10:57
